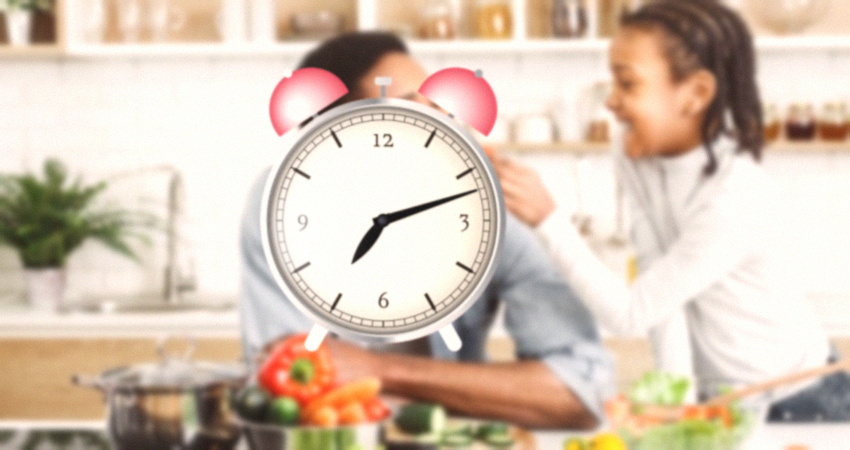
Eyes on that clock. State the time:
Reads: 7:12
